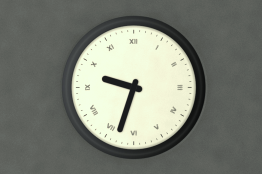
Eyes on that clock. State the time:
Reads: 9:33
